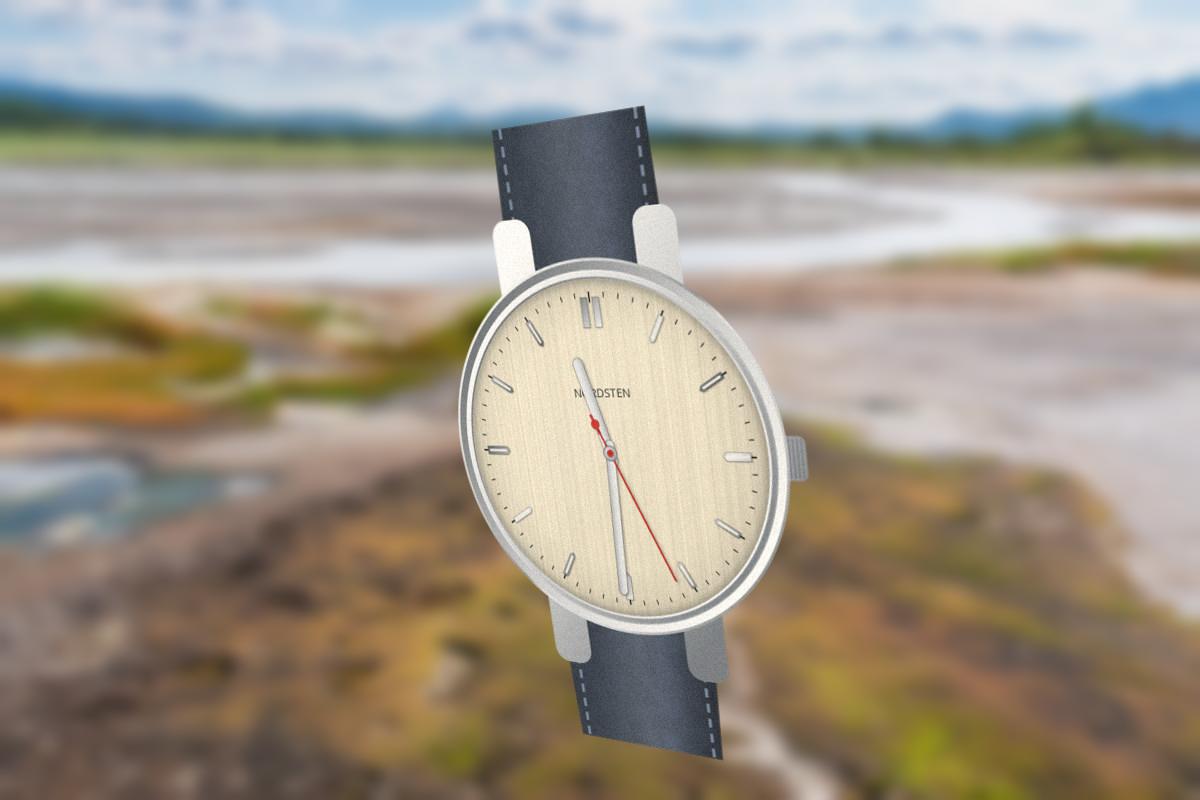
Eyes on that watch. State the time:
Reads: 11:30:26
